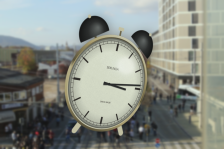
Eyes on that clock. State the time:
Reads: 3:14
